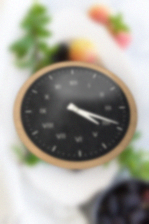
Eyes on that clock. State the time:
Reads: 4:19
